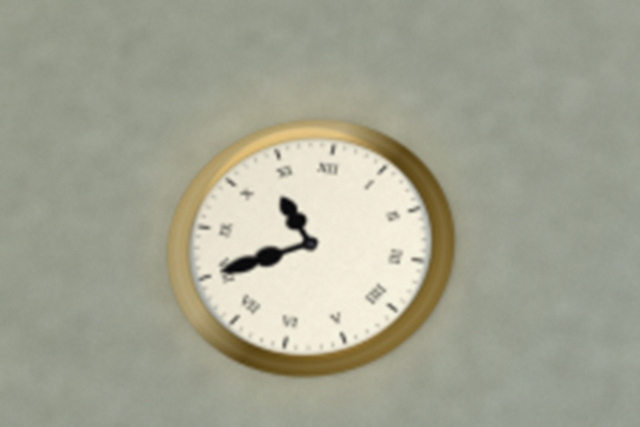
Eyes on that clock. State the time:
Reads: 10:40
